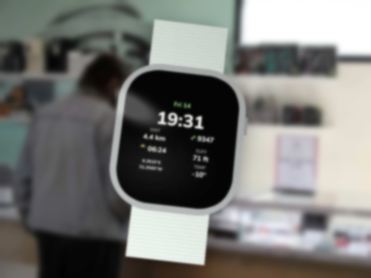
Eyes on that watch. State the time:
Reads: 19:31
